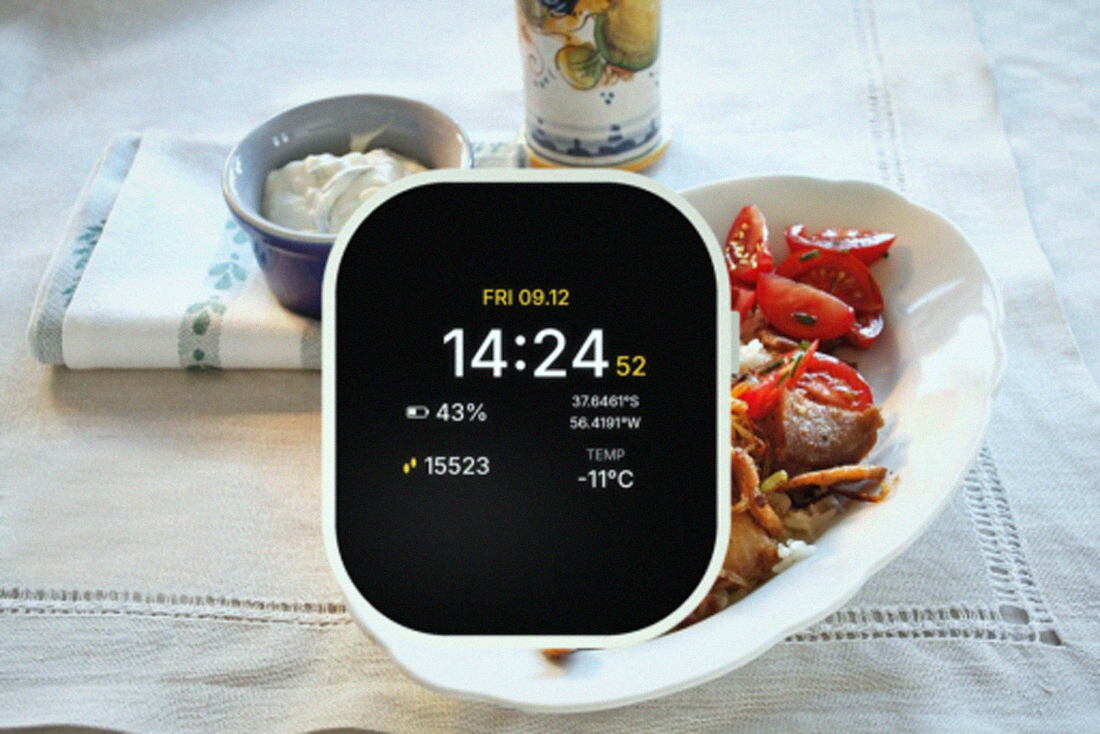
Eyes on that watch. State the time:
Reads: 14:24:52
